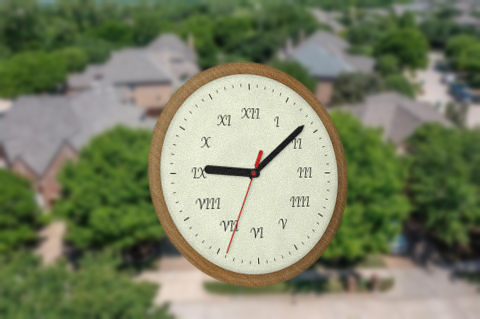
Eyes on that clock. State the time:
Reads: 9:08:34
